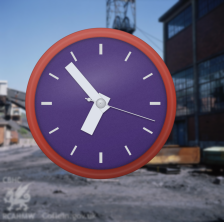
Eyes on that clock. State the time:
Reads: 6:53:18
